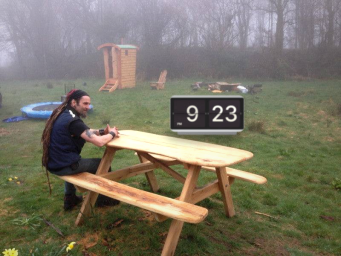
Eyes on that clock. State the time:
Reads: 9:23
